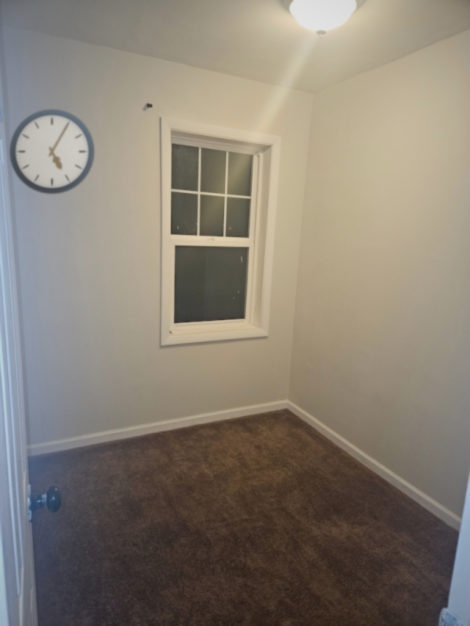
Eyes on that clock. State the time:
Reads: 5:05
